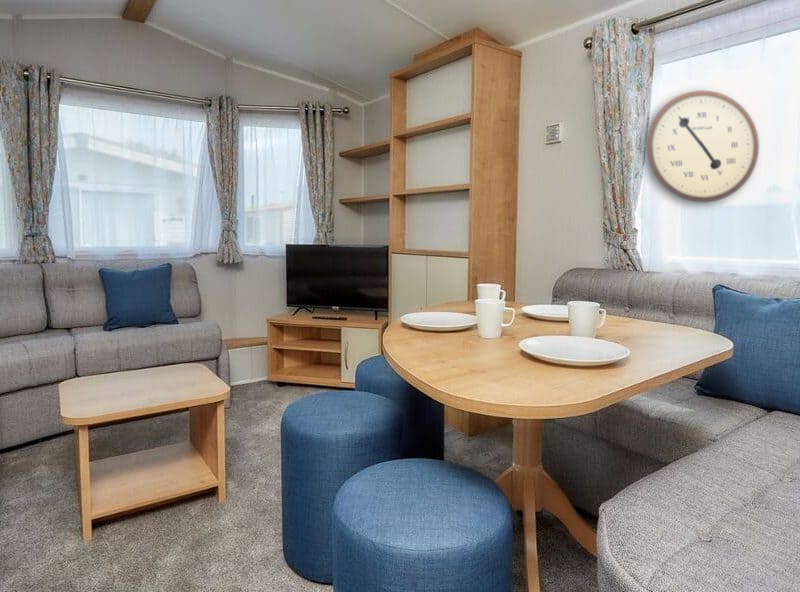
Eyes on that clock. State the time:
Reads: 4:54
